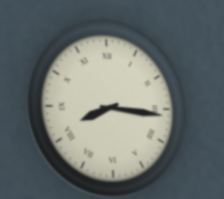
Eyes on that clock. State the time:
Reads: 8:16
